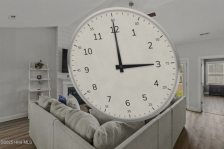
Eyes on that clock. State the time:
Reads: 3:00
